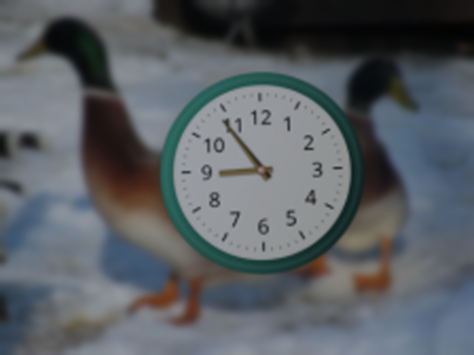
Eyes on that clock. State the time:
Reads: 8:54
